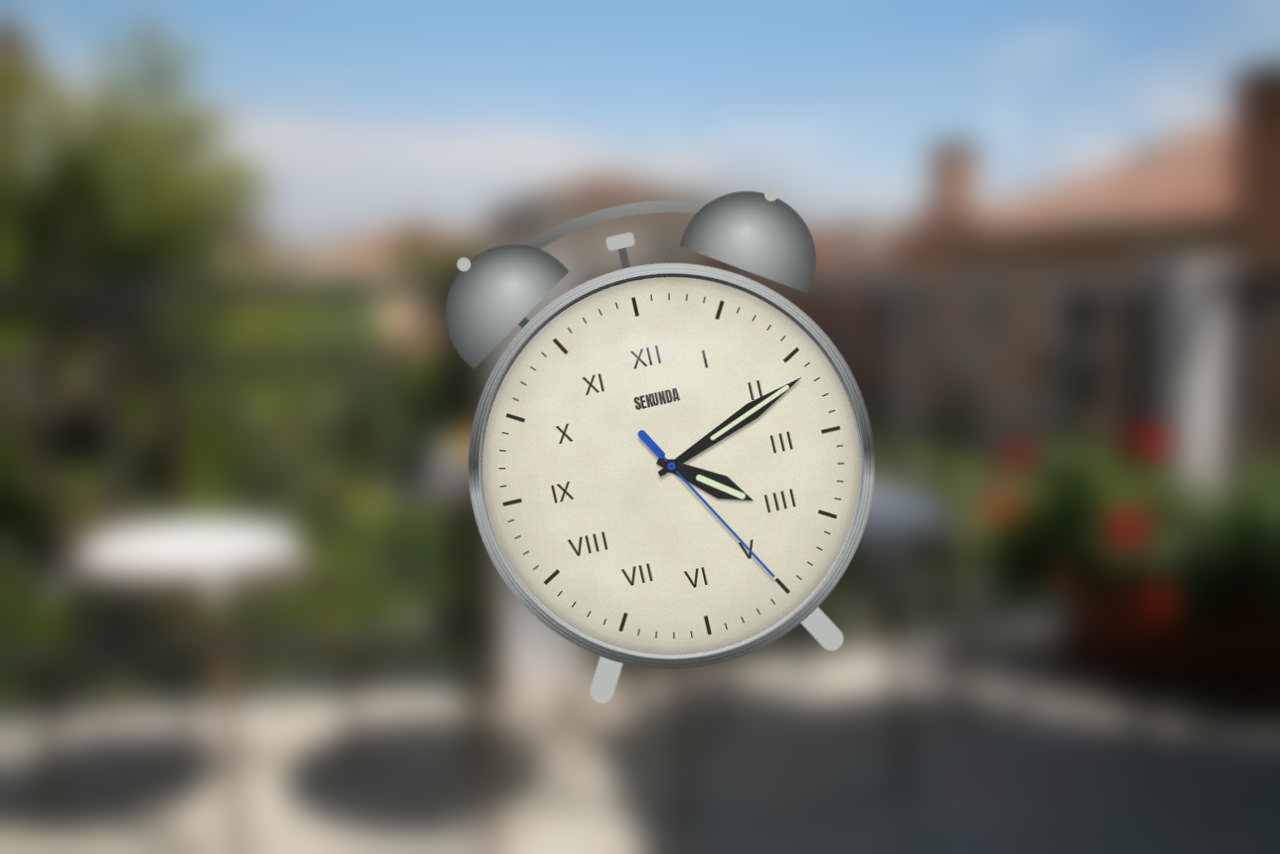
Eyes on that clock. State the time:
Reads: 4:11:25
